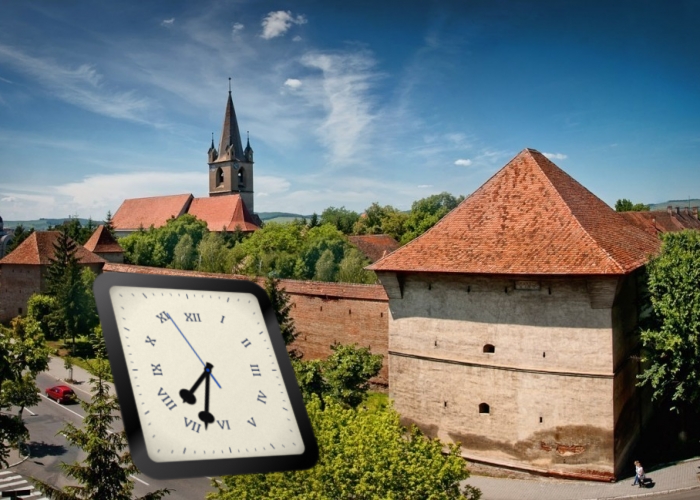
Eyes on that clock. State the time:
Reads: 7:32:56
